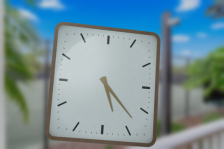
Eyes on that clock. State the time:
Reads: 5:23
